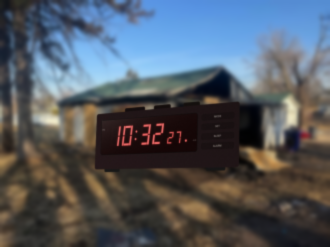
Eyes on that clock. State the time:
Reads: 10:32:27
